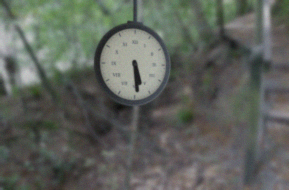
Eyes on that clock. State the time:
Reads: 5:29
